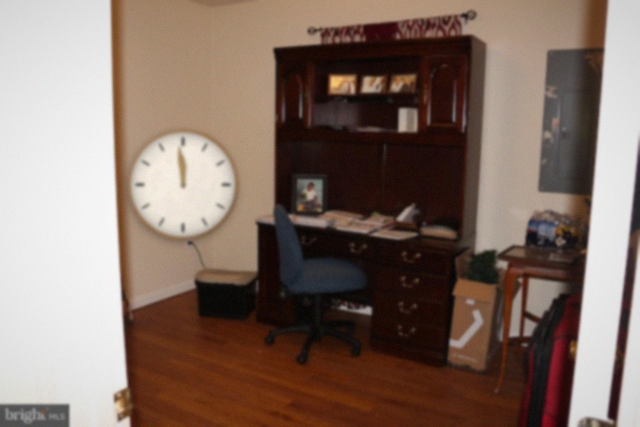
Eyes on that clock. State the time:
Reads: 11:59
